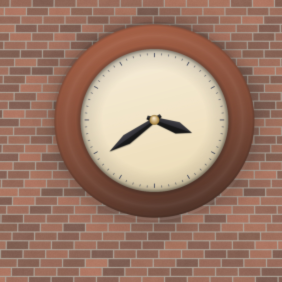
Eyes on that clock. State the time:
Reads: 3:39
